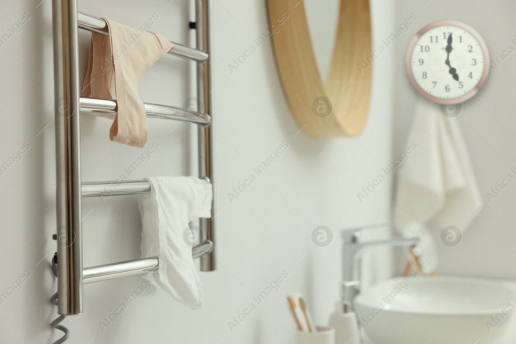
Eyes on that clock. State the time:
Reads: 5:01
